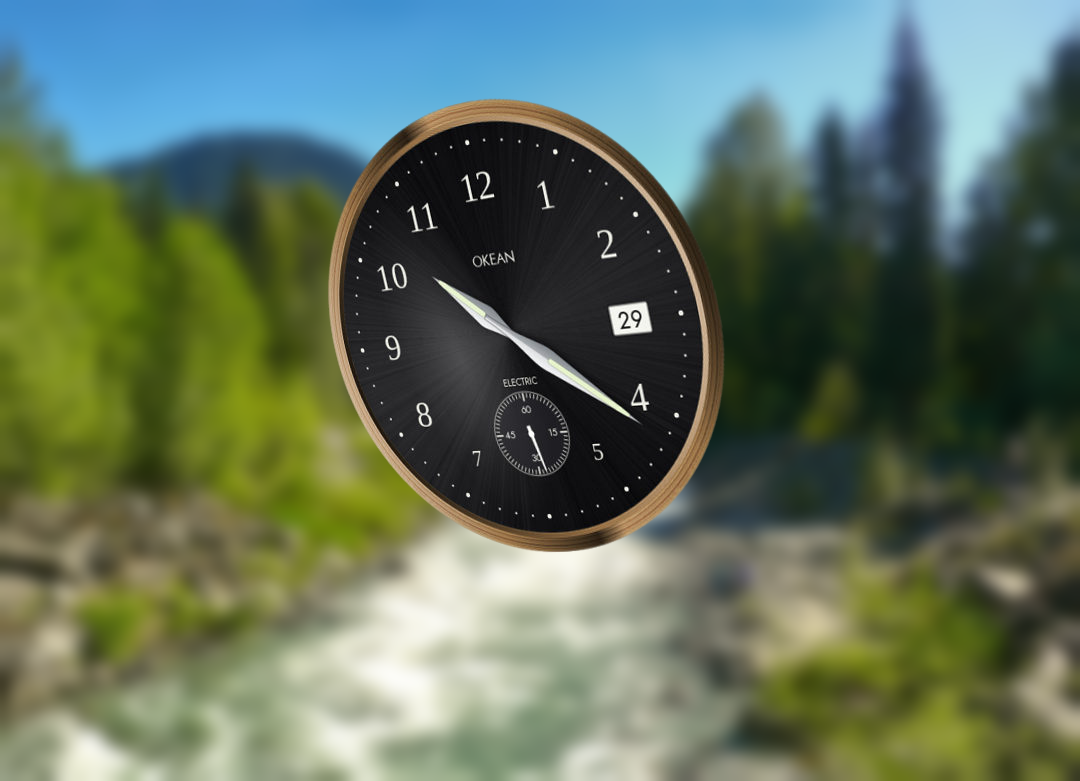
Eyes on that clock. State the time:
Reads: 10:21:28
